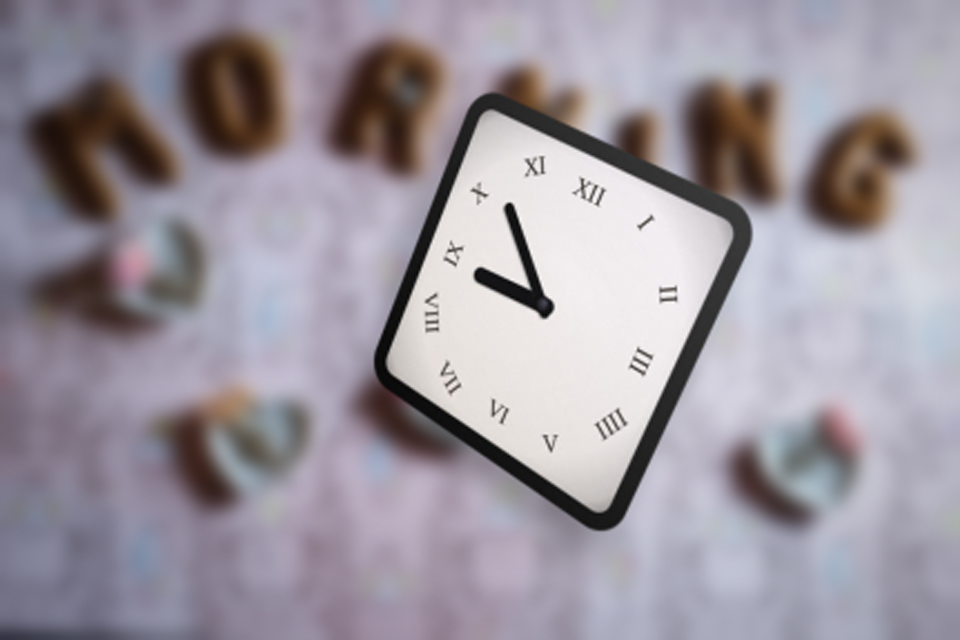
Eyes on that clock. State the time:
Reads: 8:52
